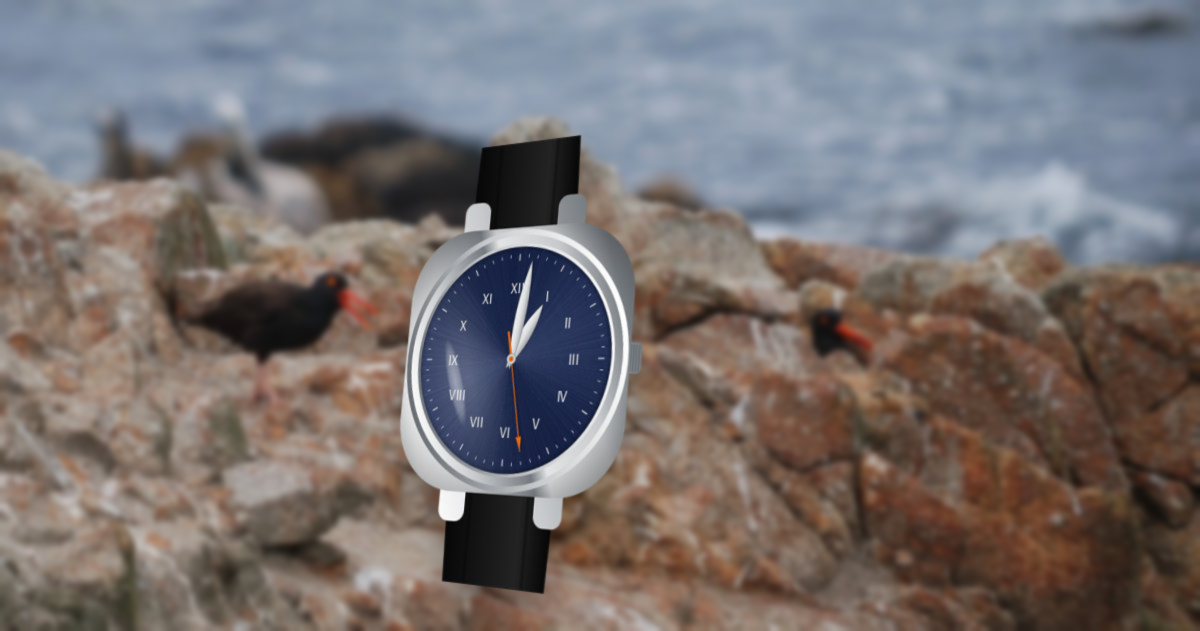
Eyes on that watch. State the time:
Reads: 1:01:28
